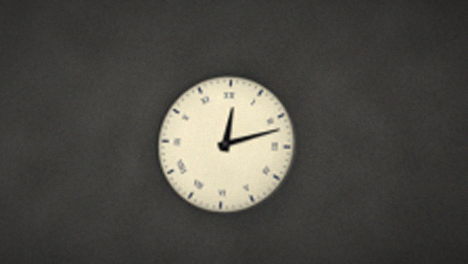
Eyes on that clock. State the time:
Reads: 12:12
